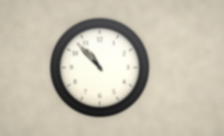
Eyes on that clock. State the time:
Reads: 10:53
